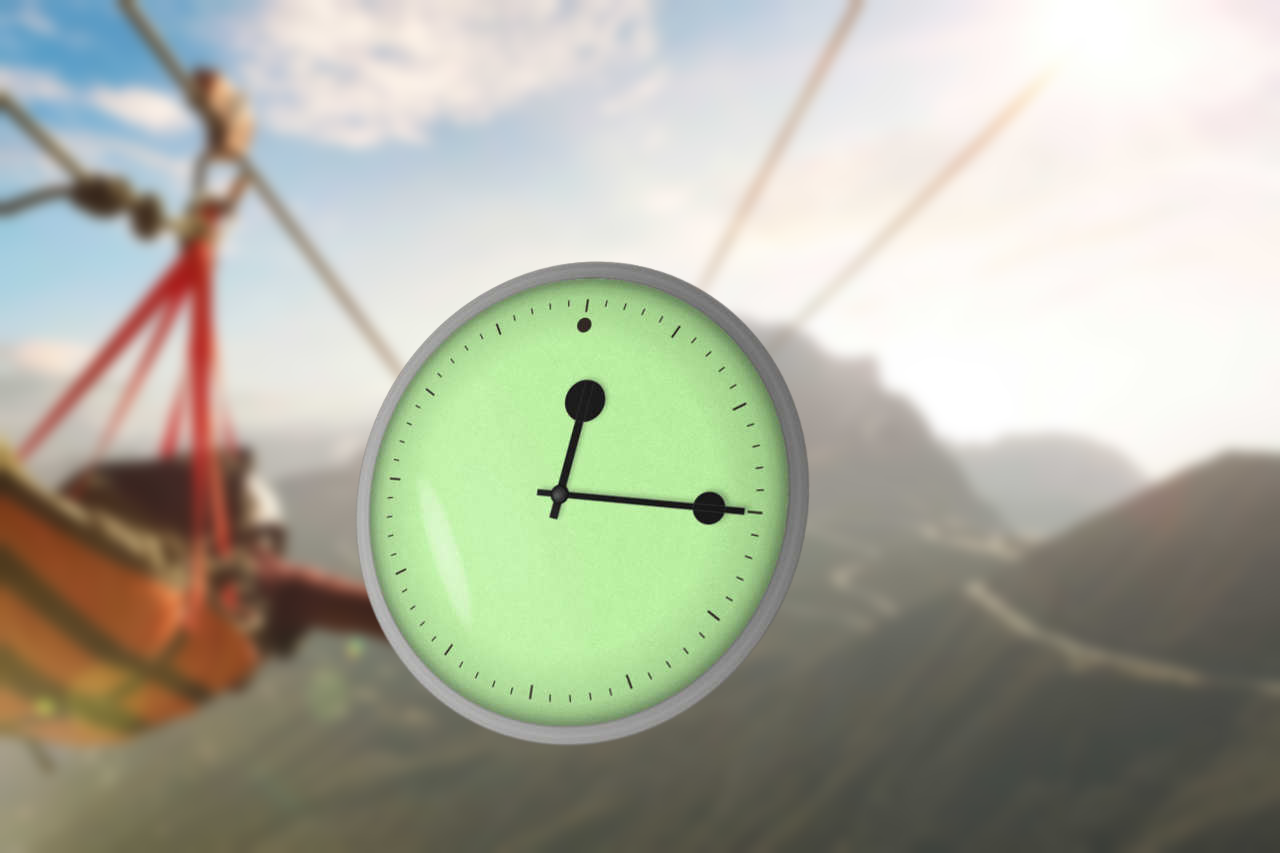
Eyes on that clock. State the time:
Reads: 12:15
